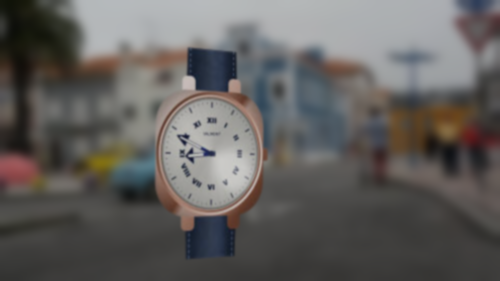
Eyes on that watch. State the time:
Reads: 8:49
